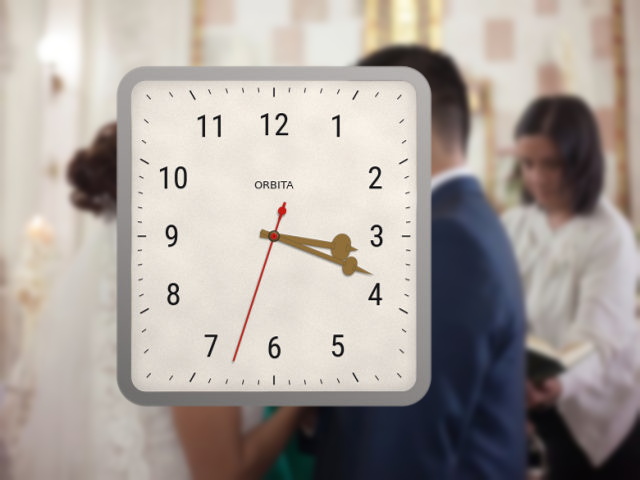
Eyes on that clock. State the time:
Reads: 3:18:33
